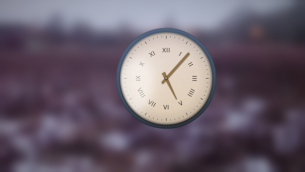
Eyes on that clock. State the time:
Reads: 5:07
